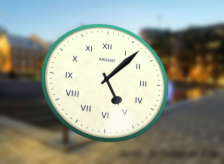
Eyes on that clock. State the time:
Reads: 5:07
